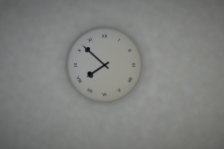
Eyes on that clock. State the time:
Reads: 7:52
